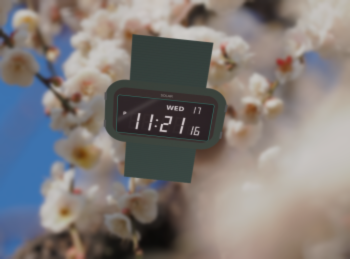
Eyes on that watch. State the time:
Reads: 11:21:16
